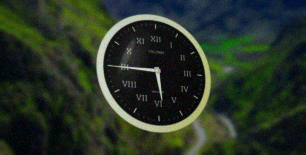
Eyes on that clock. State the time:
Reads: 5:45
